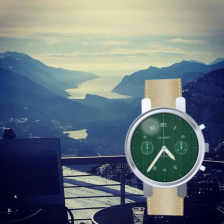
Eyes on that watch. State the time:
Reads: 4:36
